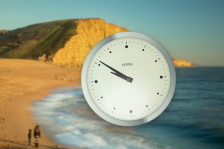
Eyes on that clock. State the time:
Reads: 9:51
